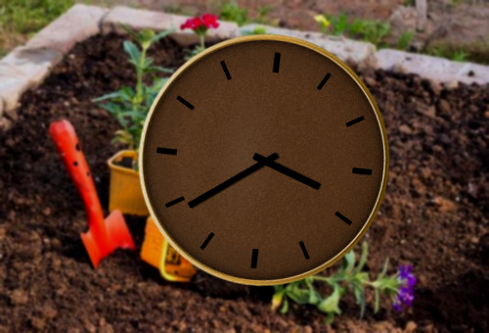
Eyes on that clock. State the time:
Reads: 3:39
